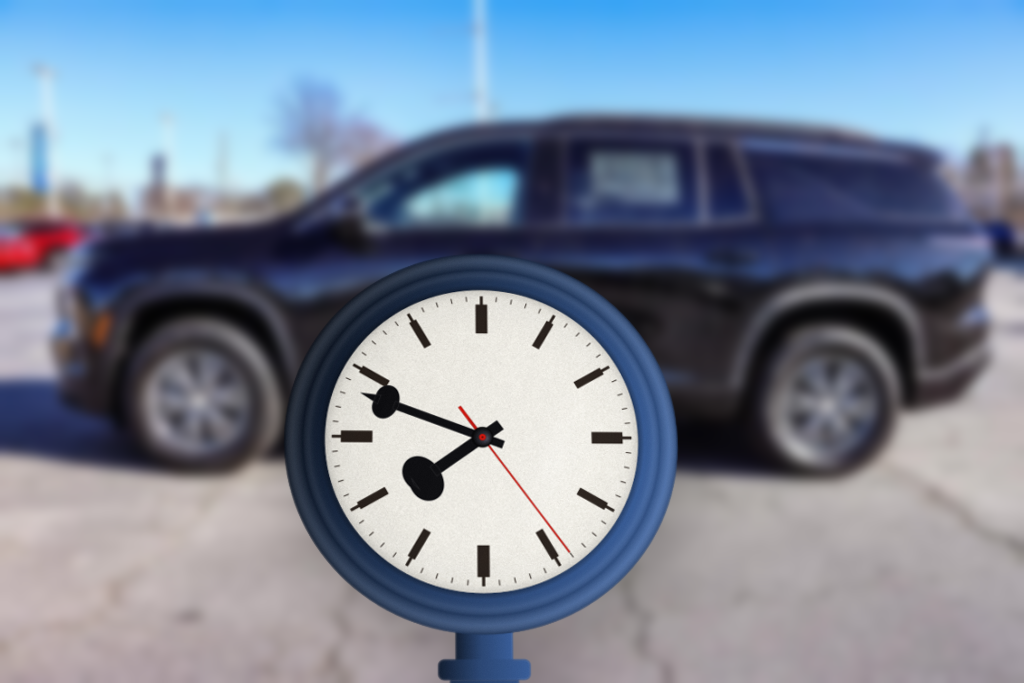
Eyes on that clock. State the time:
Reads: 7:48:24
